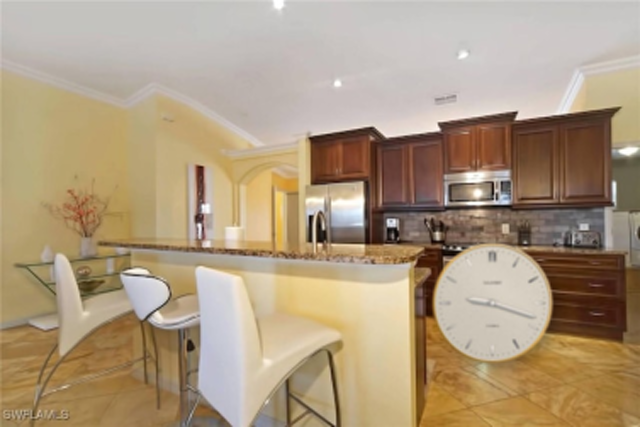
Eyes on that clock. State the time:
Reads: 9:18
